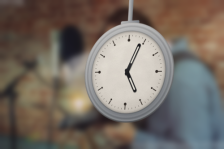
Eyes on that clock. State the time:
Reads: 5:04
